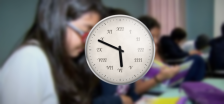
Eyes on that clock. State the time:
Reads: 5:49
